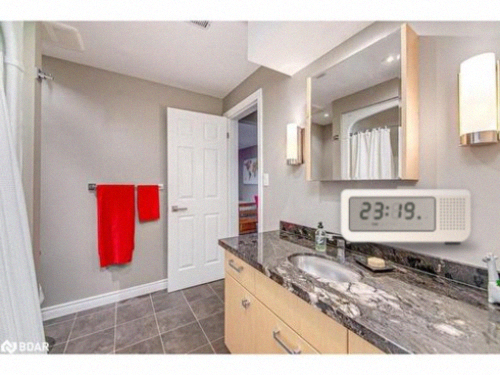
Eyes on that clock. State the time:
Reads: 23:19
